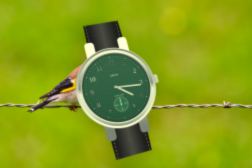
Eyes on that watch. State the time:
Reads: 4:16
